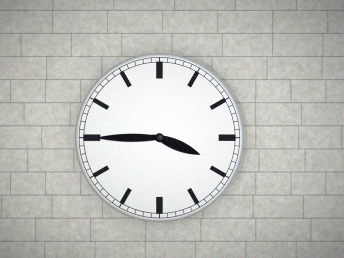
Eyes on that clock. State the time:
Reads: 3:45
